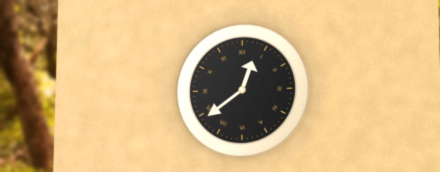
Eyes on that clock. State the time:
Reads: 12:39
